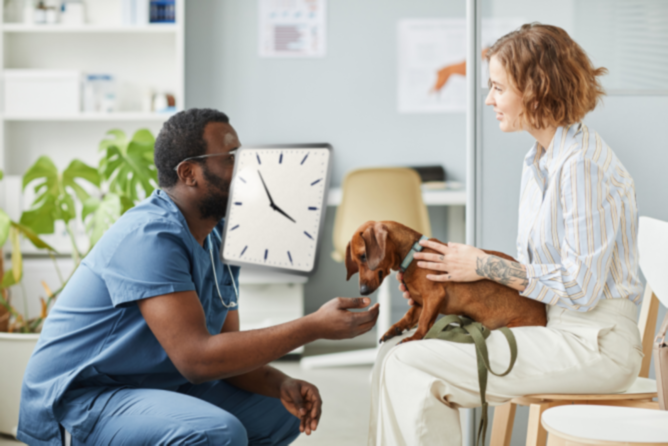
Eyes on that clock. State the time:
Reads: 3:54
